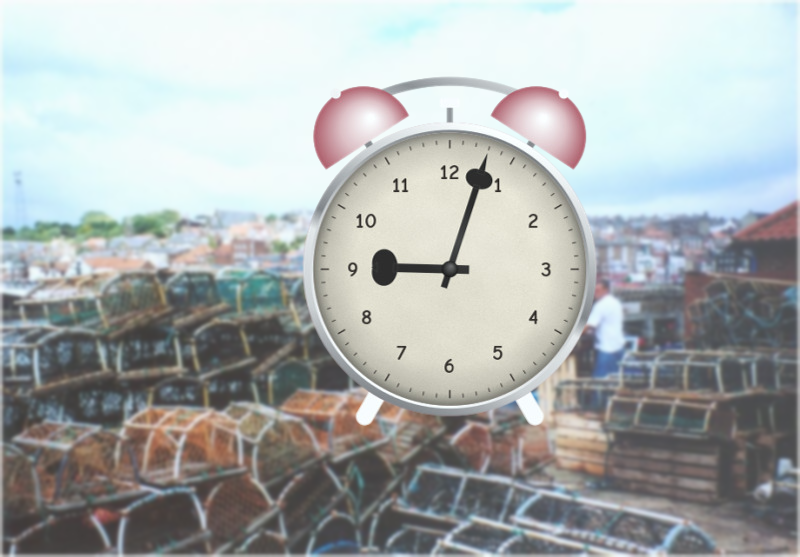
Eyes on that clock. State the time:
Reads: 9:03
